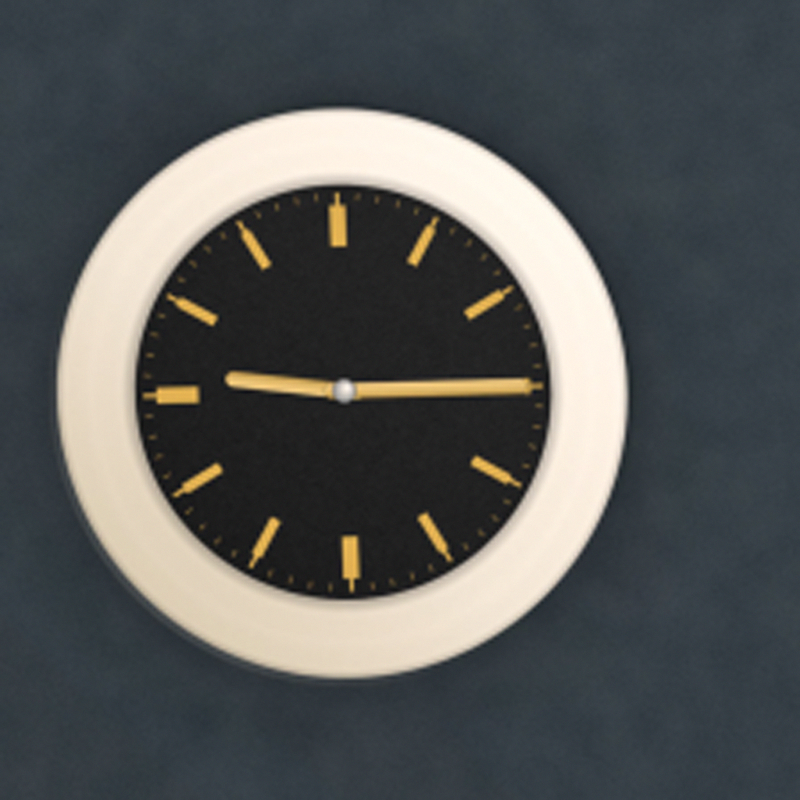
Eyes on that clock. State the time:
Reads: 9:15
